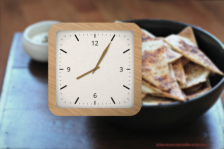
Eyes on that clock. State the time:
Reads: 8:05
